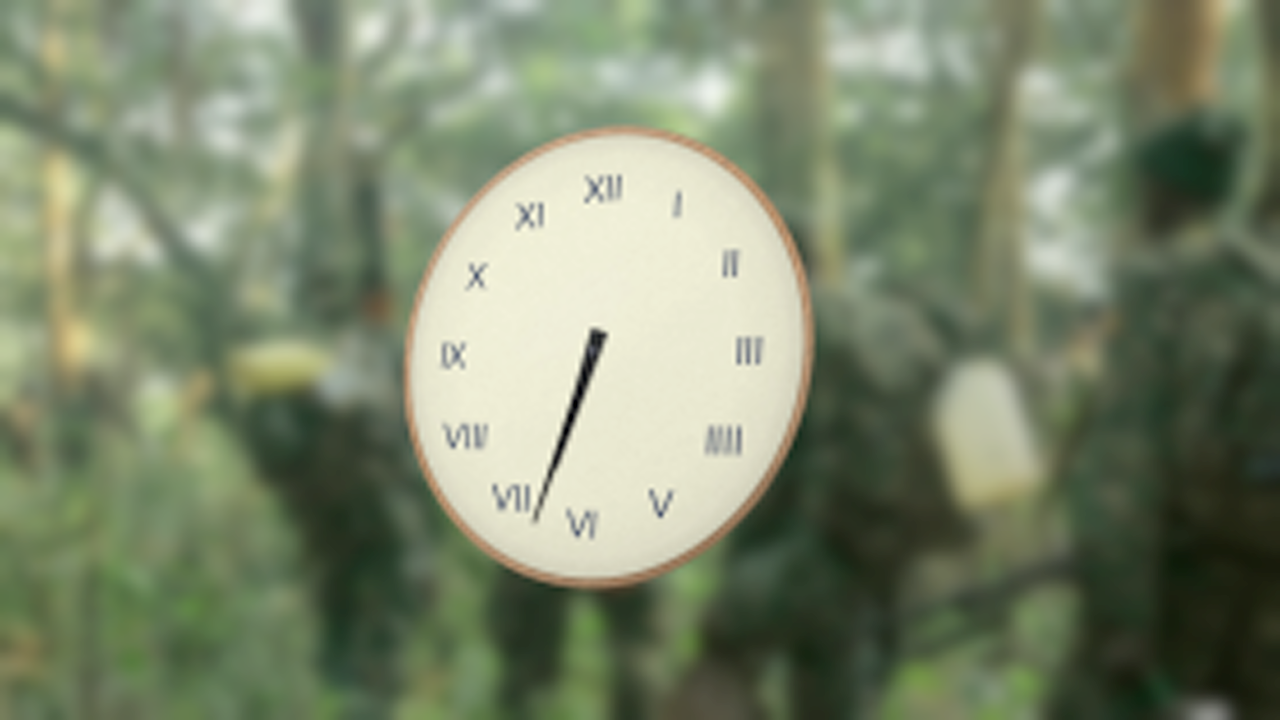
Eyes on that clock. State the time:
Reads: 6:33
